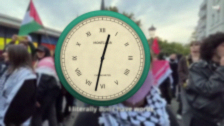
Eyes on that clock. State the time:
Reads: 12:32
